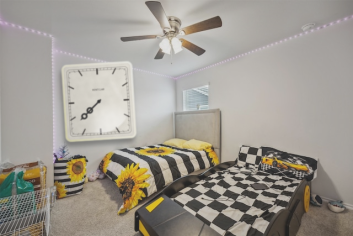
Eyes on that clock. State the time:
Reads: 7:38
